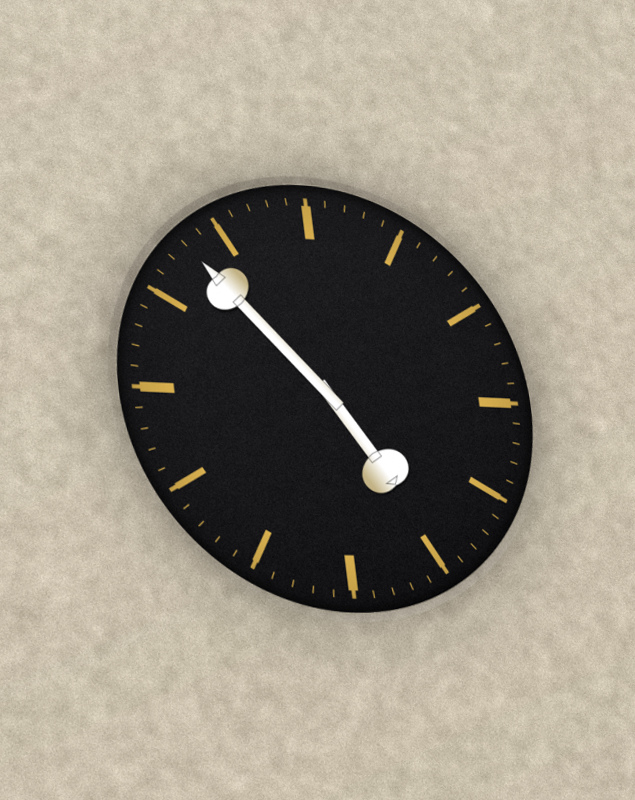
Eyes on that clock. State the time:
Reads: 4:53
